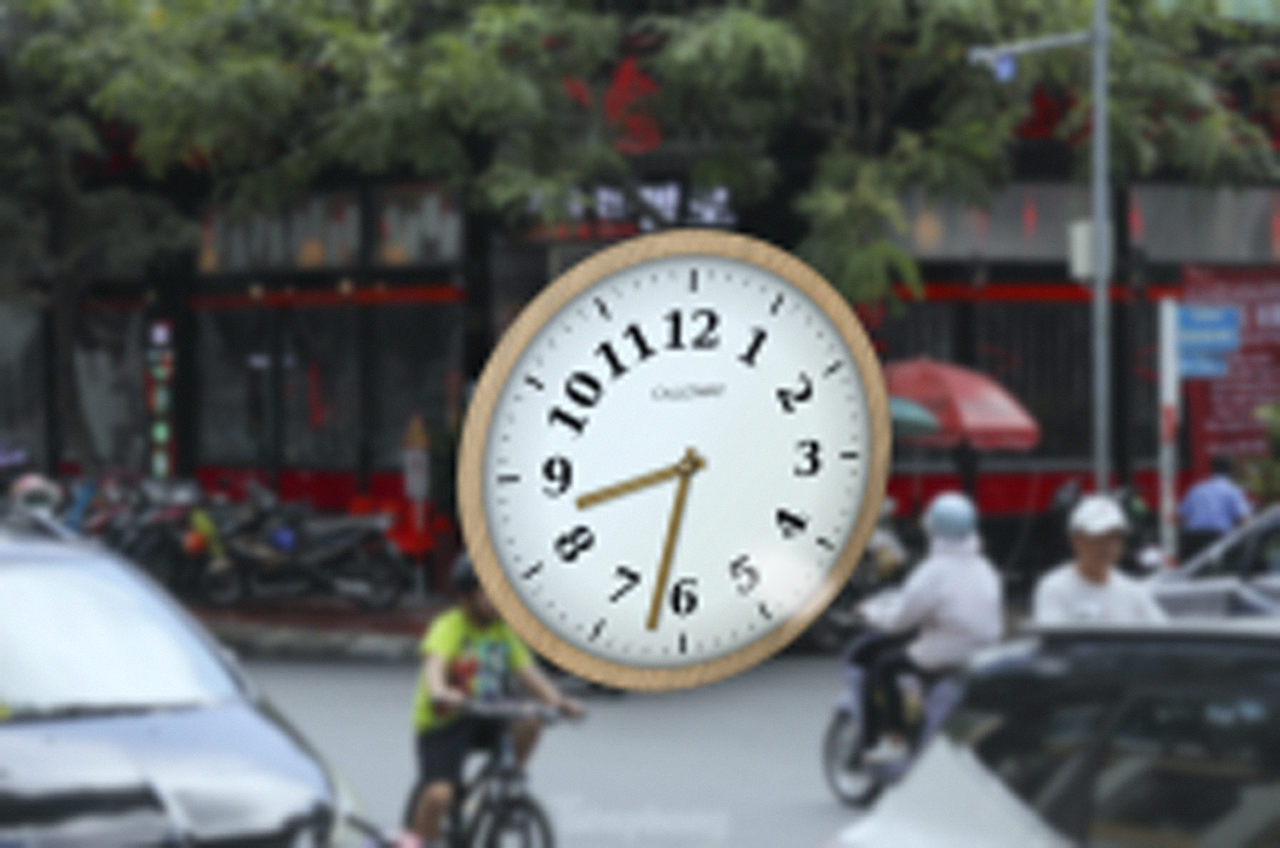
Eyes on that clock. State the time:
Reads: 8:32
